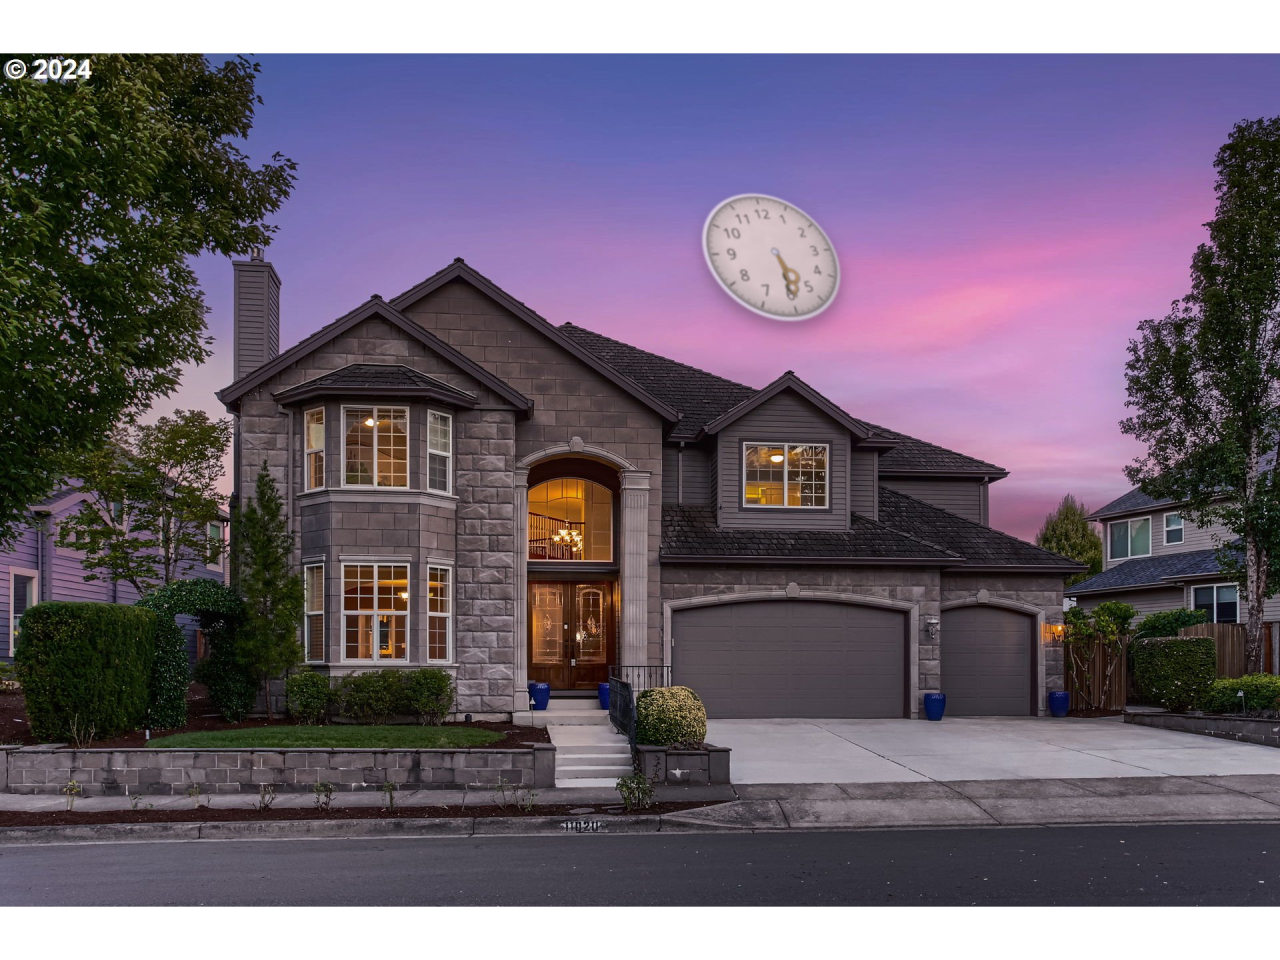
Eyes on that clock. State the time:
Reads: 5:29
